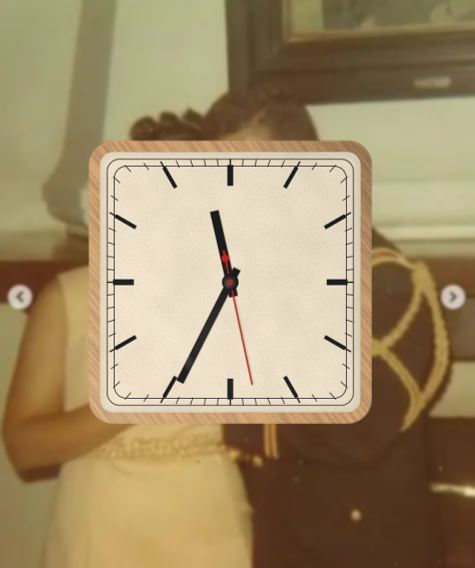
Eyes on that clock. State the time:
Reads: 11:34:28
